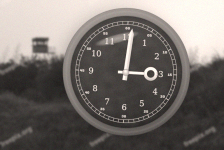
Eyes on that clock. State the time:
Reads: 3:01
